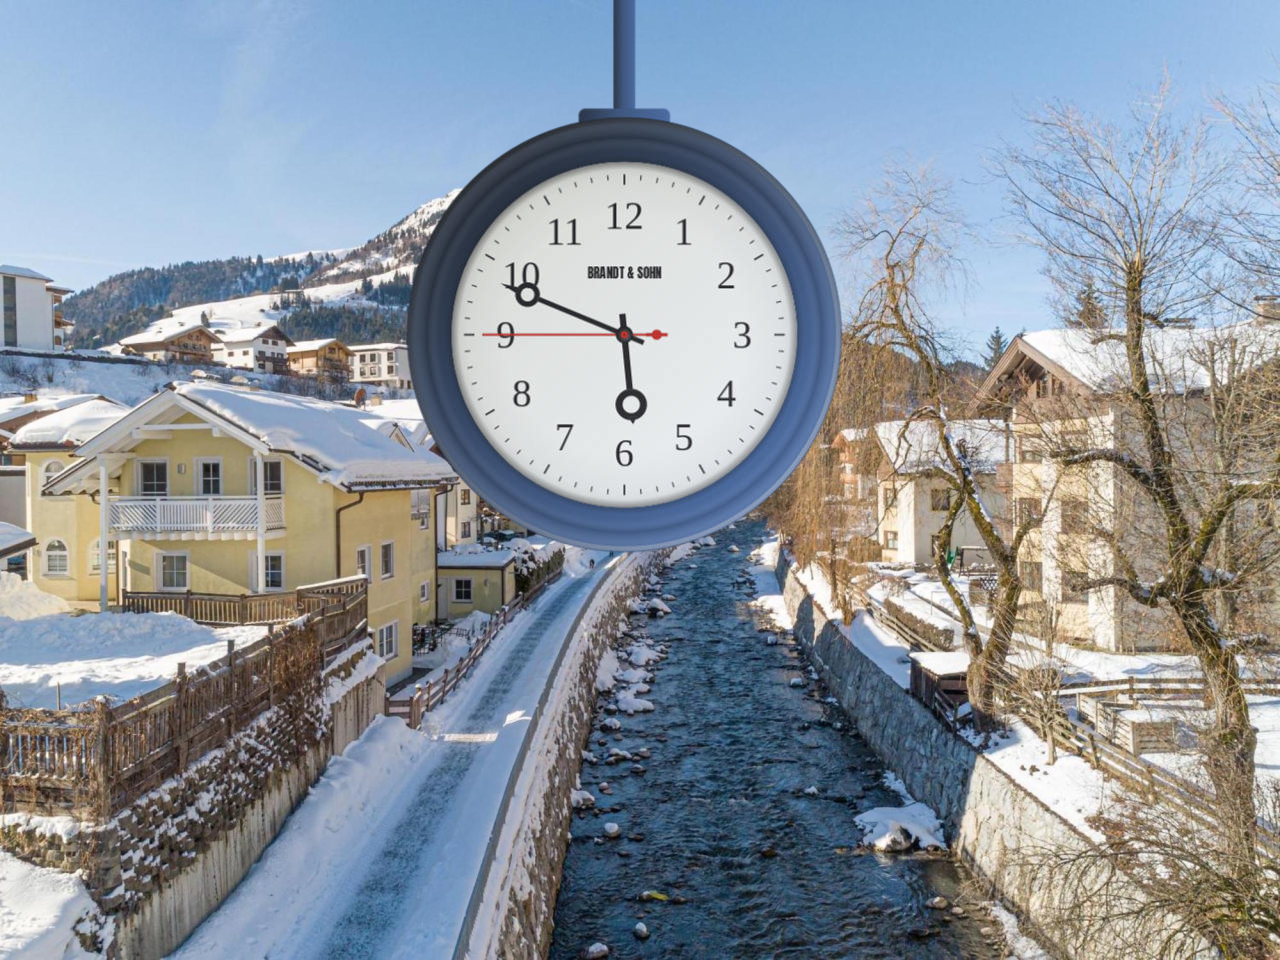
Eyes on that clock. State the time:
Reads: 5:48:45
